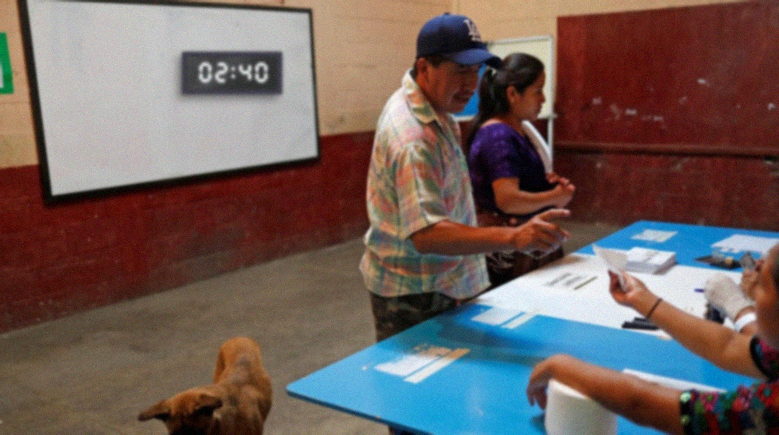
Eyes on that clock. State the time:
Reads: 2:40
